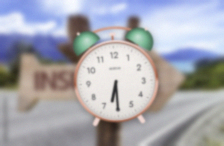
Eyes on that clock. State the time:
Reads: 6:30
